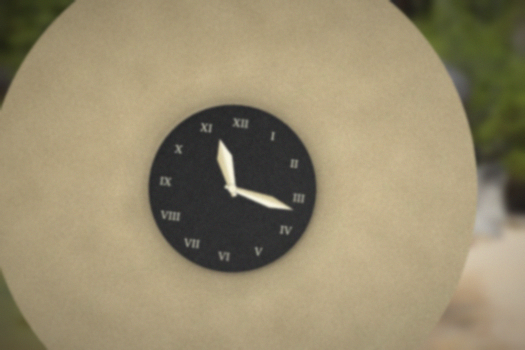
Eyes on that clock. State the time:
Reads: 11:17
